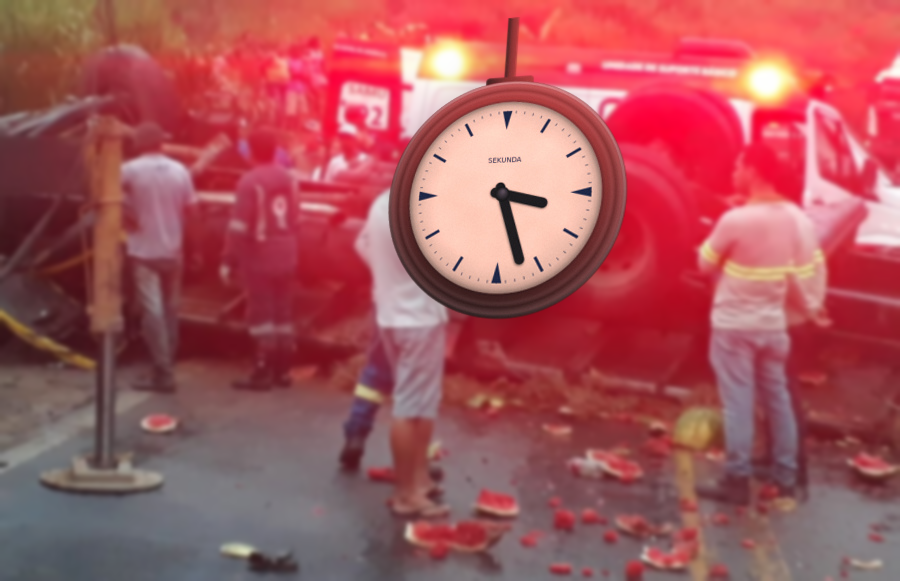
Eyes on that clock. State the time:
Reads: 3:27
